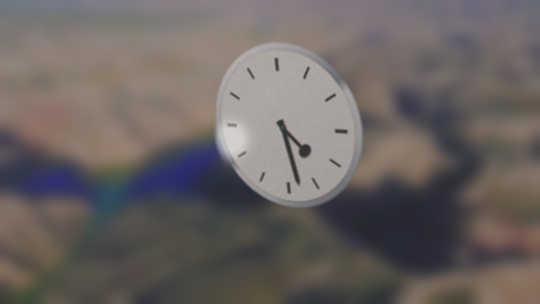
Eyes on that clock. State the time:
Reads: 4:28
